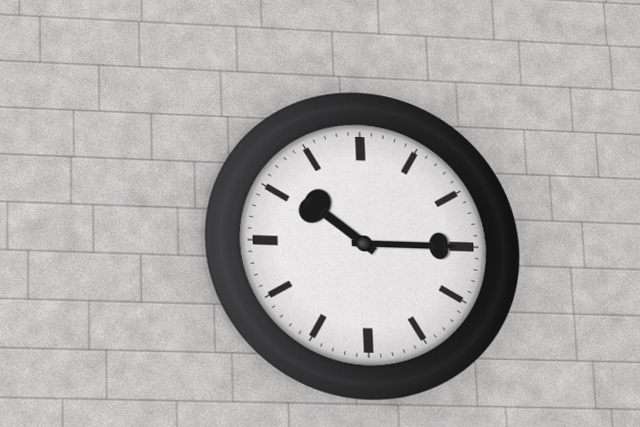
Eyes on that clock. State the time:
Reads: 10:15
